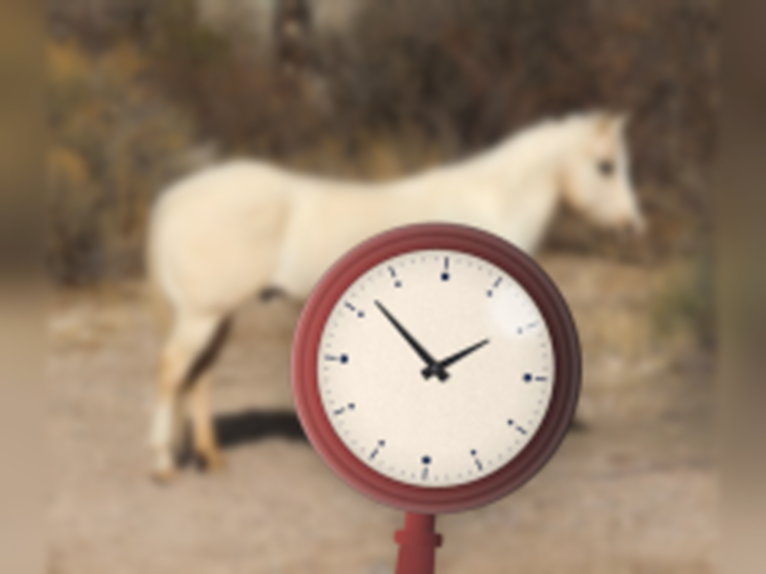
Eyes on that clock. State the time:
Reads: 1:52
